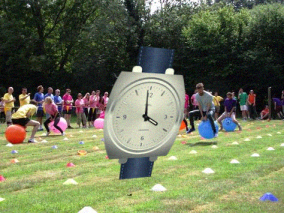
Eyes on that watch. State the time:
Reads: 3:59
